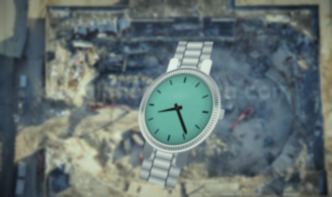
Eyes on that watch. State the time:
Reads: 8:24
